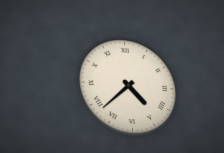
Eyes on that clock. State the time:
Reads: 4:38
